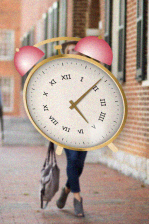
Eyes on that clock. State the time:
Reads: 5:09
